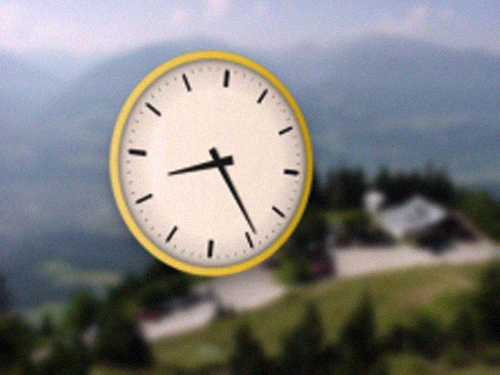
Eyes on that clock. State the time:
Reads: 8:24
